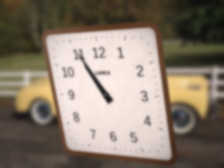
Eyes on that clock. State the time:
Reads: 10:55
